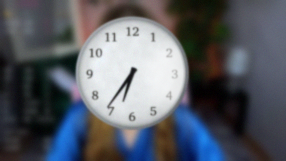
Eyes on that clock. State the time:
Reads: 6:36
